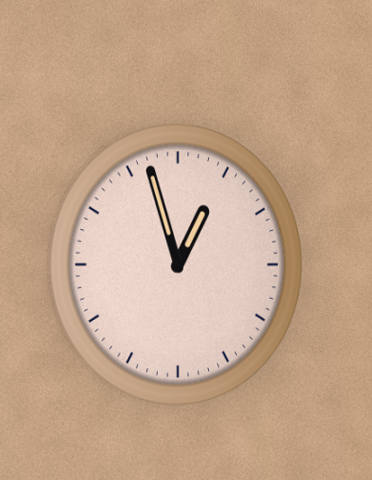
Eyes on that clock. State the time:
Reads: 12:57
